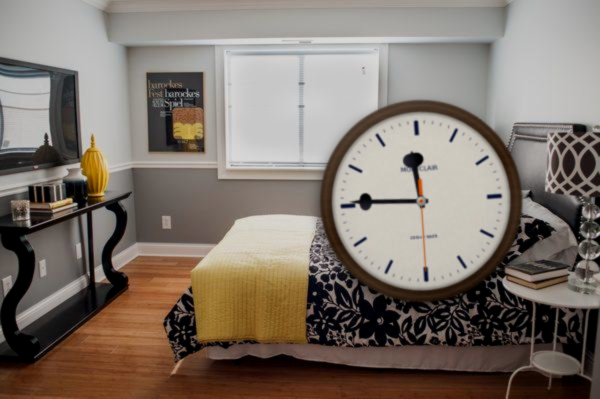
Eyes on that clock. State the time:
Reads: 11:45:30
